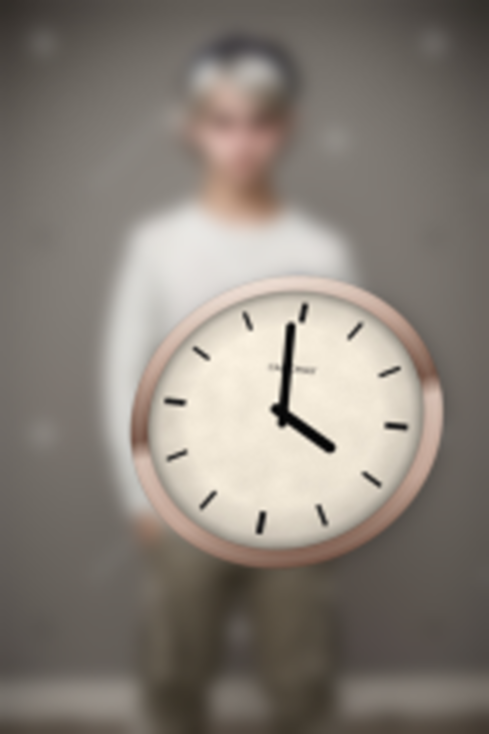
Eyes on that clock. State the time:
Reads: 3:59
